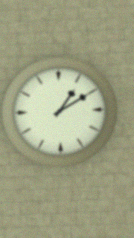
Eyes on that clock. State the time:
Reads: 1:10
